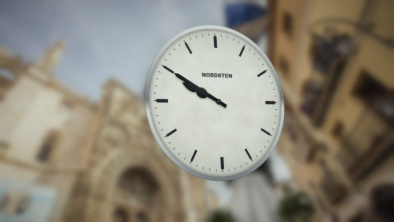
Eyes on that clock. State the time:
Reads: 9:50
